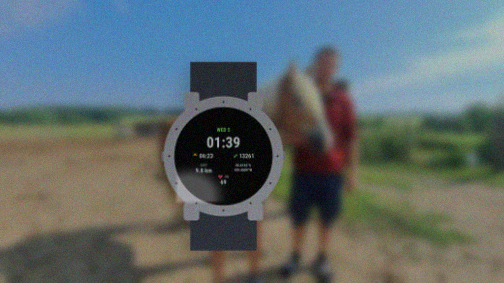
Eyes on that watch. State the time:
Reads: 1:39
